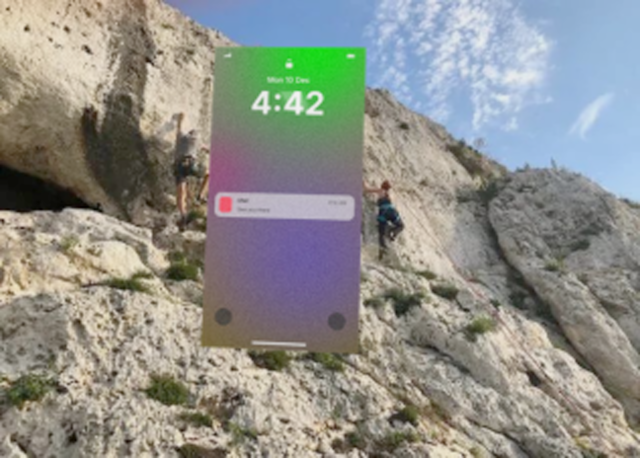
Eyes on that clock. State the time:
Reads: 4:42
